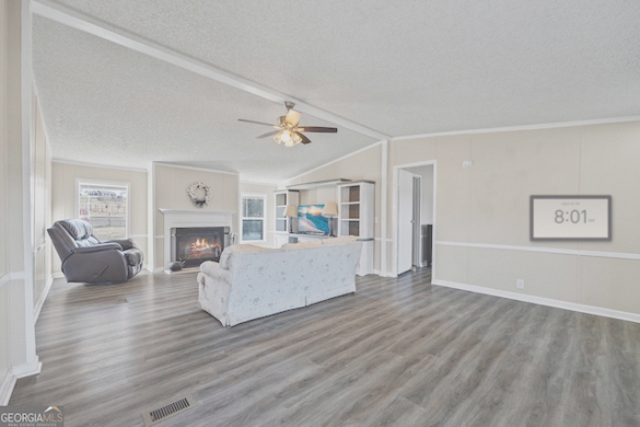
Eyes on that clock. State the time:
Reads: 8:01
